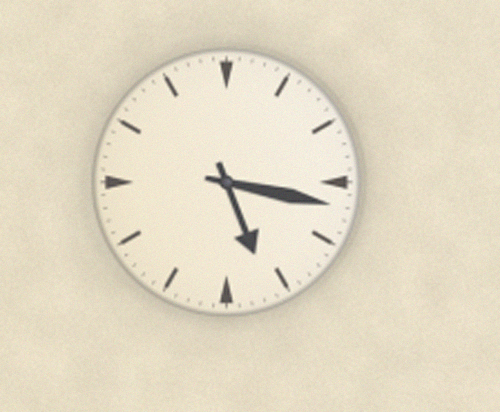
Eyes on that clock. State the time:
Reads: 5:17
